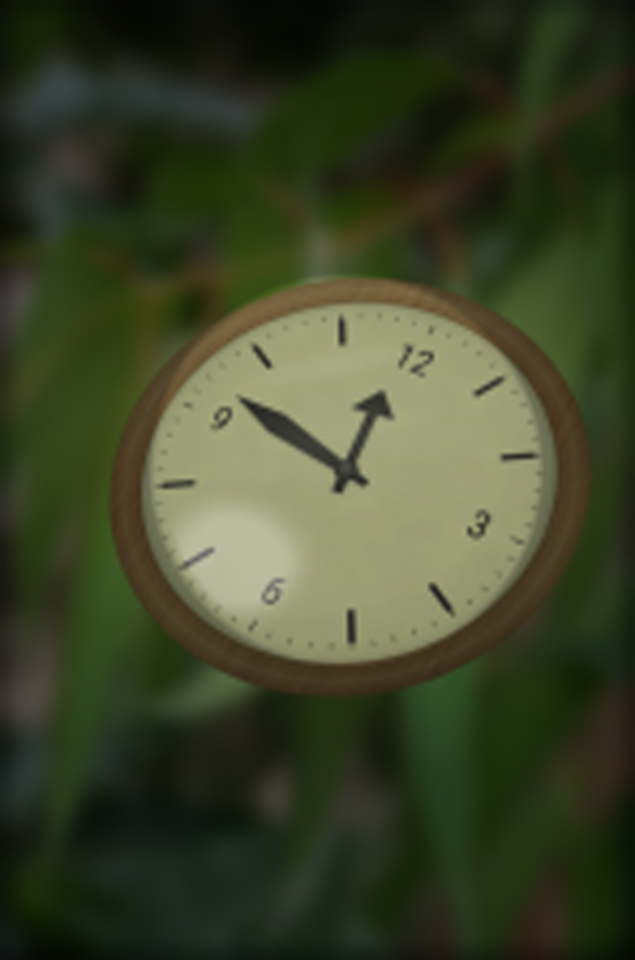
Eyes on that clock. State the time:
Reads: 11:47
